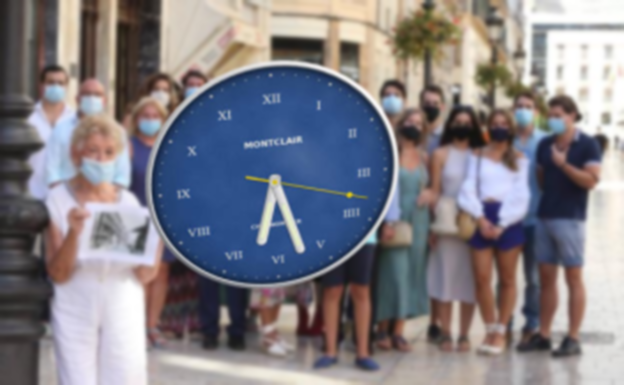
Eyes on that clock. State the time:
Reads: 6:27:18
